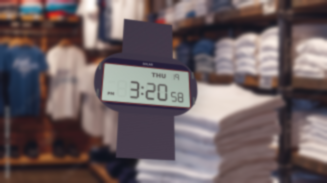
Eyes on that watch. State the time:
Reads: 3:20:58
